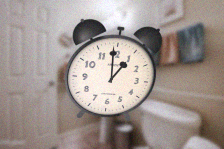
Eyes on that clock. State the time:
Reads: 12:59
